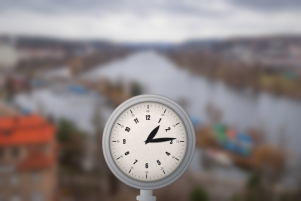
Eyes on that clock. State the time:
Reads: 1:14
